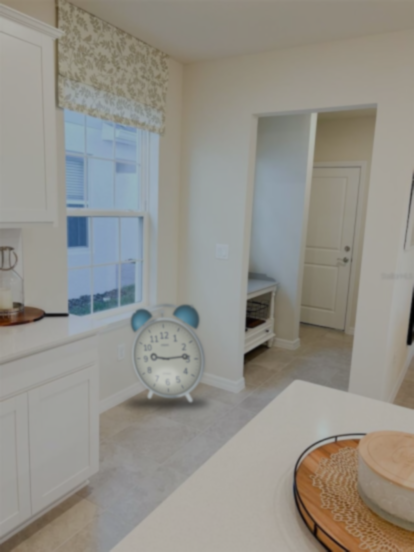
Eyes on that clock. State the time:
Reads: 9:14
